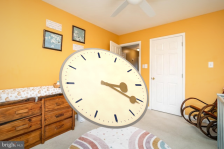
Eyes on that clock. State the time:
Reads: 3:21
